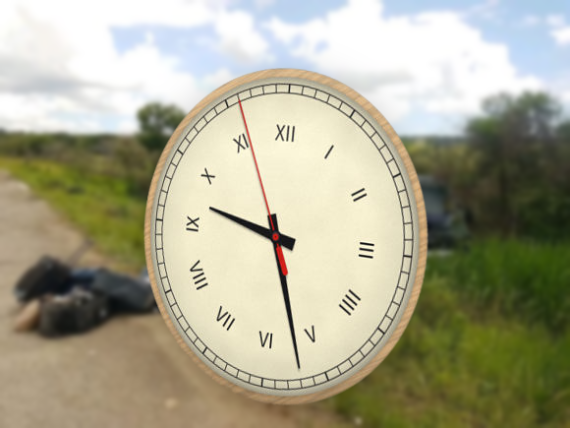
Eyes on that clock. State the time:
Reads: 9:26:56
